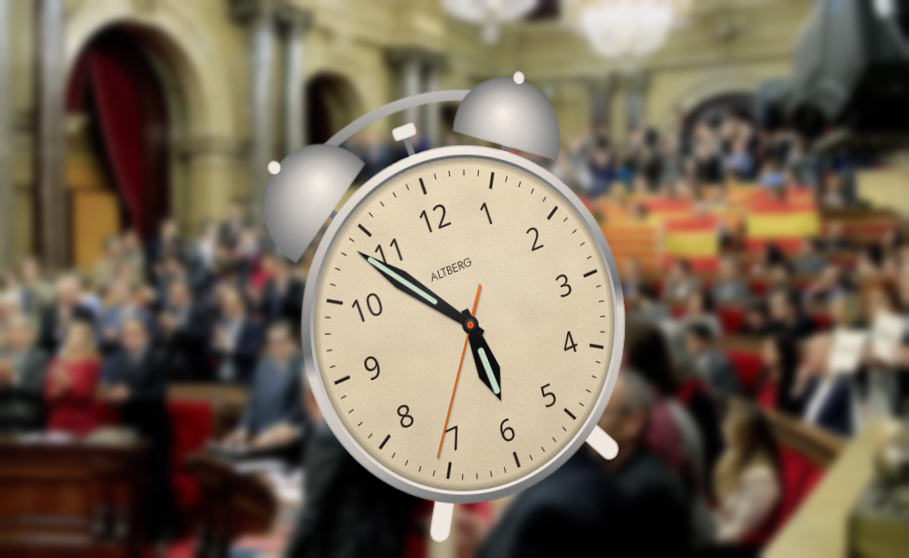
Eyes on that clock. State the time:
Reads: 5:53:36
